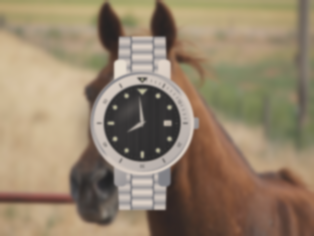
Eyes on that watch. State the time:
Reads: 7:59
